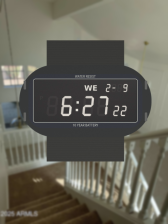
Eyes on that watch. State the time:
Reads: 6:27:22
